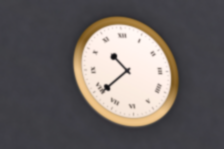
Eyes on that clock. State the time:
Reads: 10:39
